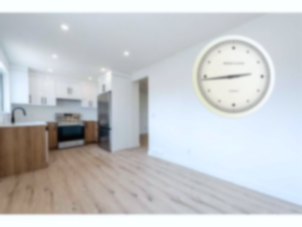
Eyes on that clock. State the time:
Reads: 2:44
